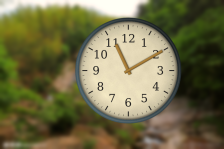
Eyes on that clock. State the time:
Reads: 11:10
